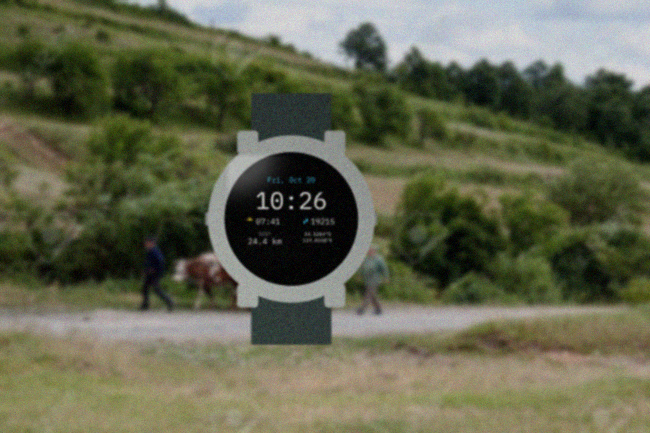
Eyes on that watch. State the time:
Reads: 10:26
